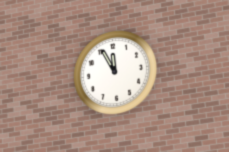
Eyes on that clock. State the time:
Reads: 11:56
